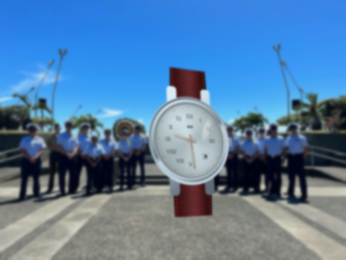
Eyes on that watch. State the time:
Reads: 9:29
